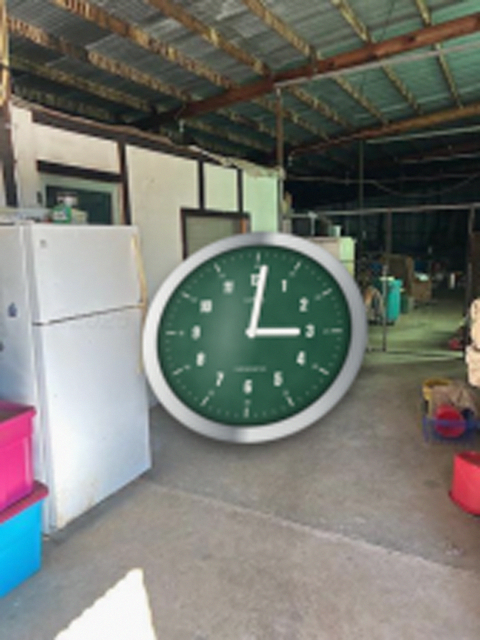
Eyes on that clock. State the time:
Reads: 3:01
